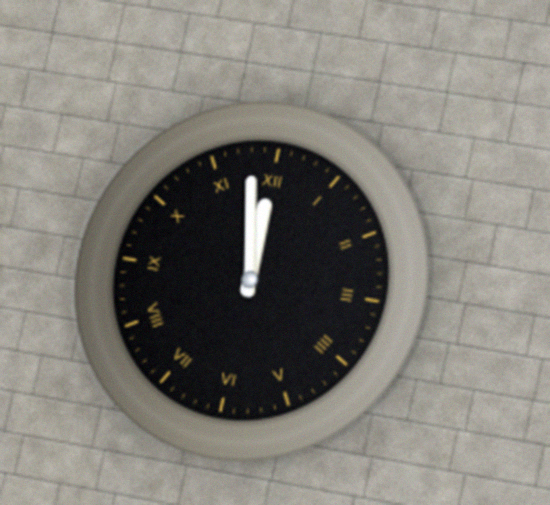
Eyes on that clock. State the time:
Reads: 11:58
